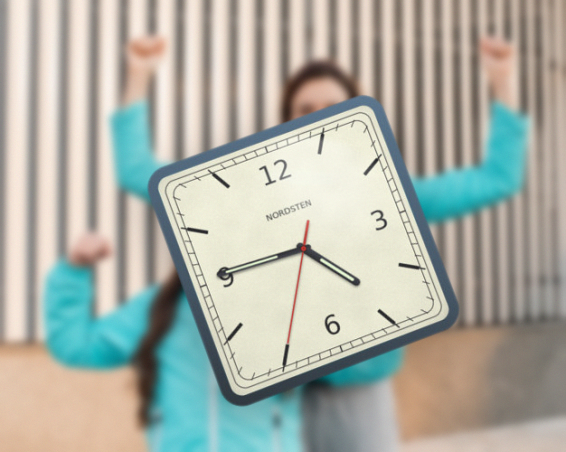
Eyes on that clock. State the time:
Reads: 4:45:35
